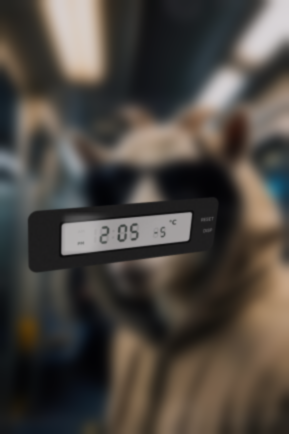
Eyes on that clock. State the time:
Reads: 2:05
